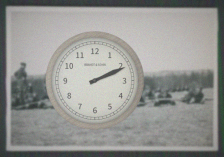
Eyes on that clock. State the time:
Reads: 2:11
